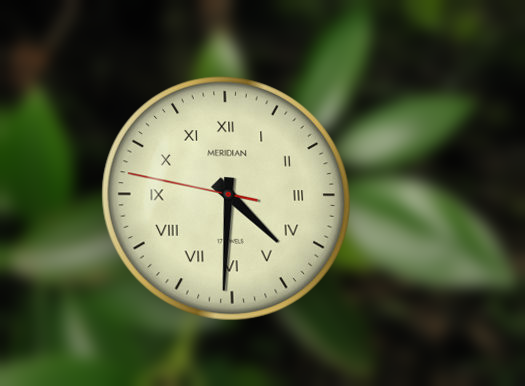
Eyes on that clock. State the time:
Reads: 4:30:47
